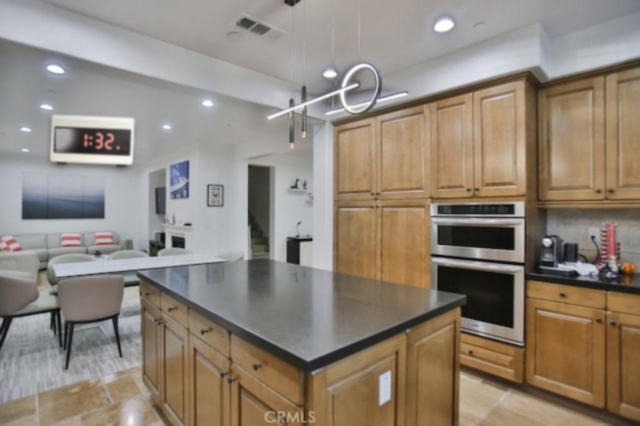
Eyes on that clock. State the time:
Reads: 1:32
